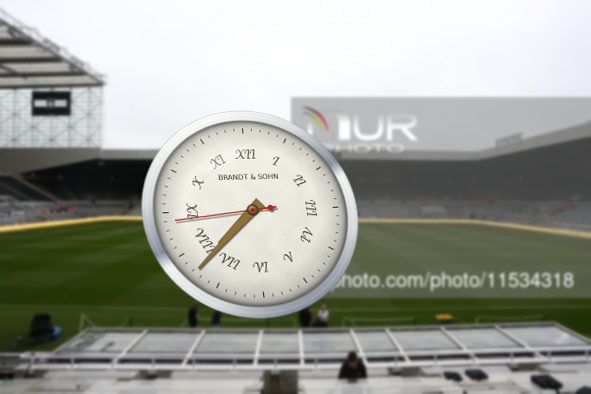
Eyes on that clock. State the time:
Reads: 7:37:44
